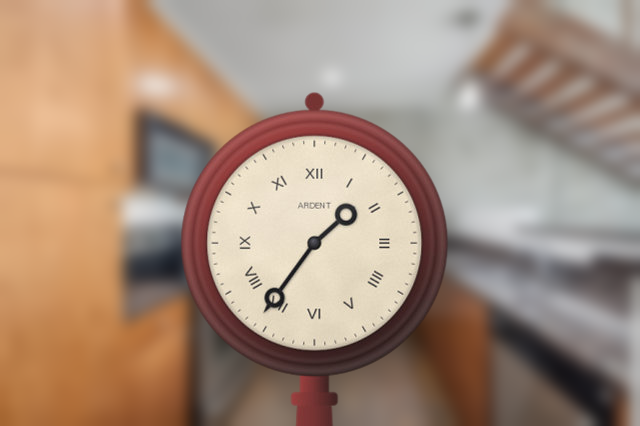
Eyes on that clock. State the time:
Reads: 1:36
